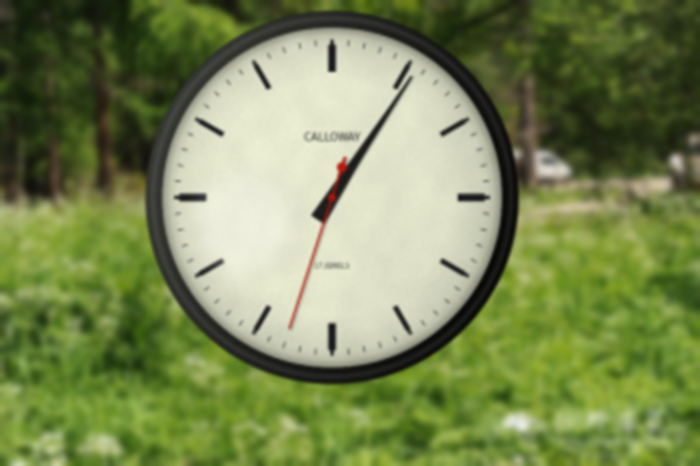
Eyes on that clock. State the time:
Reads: 1:05:33
